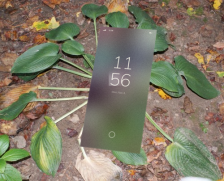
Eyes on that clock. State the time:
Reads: 11:56
